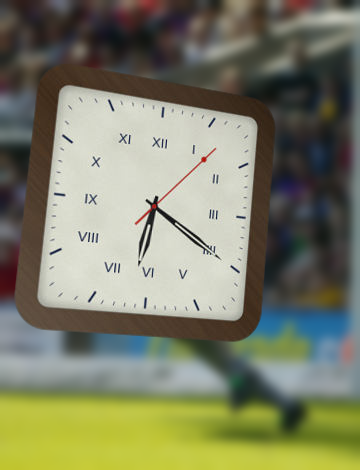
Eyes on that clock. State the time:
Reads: 6:20:07
